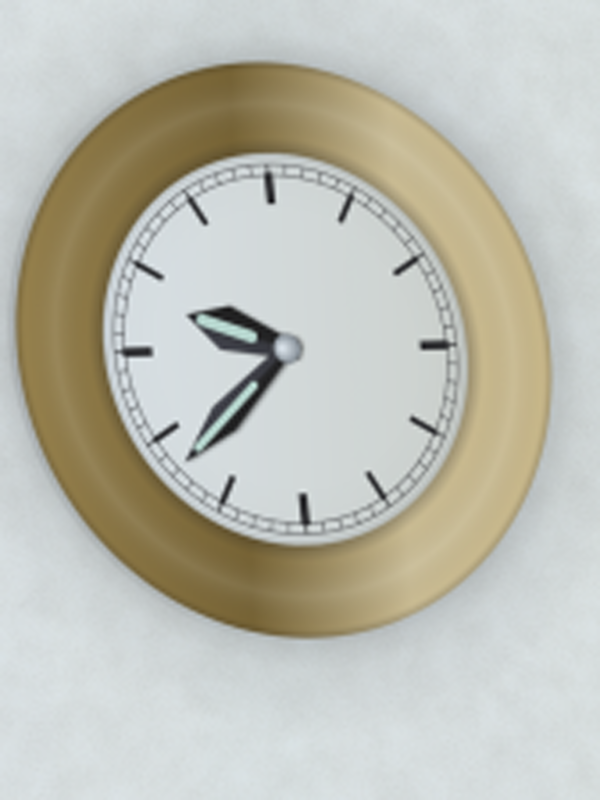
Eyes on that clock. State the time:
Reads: 9:38
